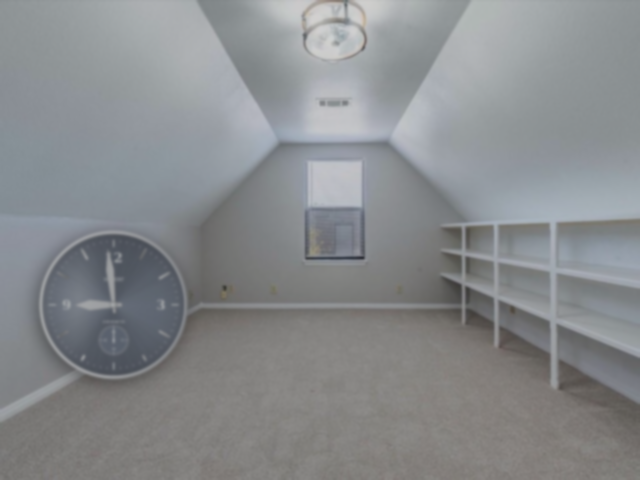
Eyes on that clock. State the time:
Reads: 8:59
